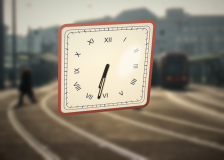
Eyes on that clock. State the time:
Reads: 6:32
